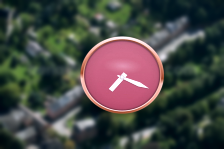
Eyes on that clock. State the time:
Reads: 7:19
